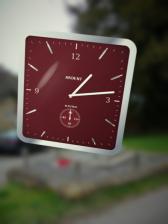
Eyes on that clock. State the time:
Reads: 1:13
